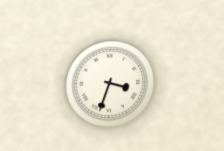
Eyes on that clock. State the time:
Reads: 3:33
